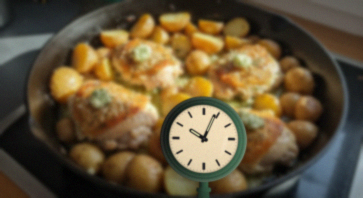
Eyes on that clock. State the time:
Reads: 10:04
